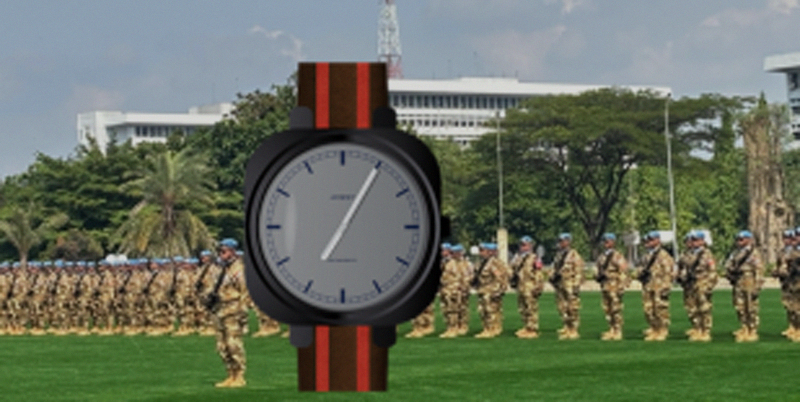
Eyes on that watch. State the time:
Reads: 7:05
